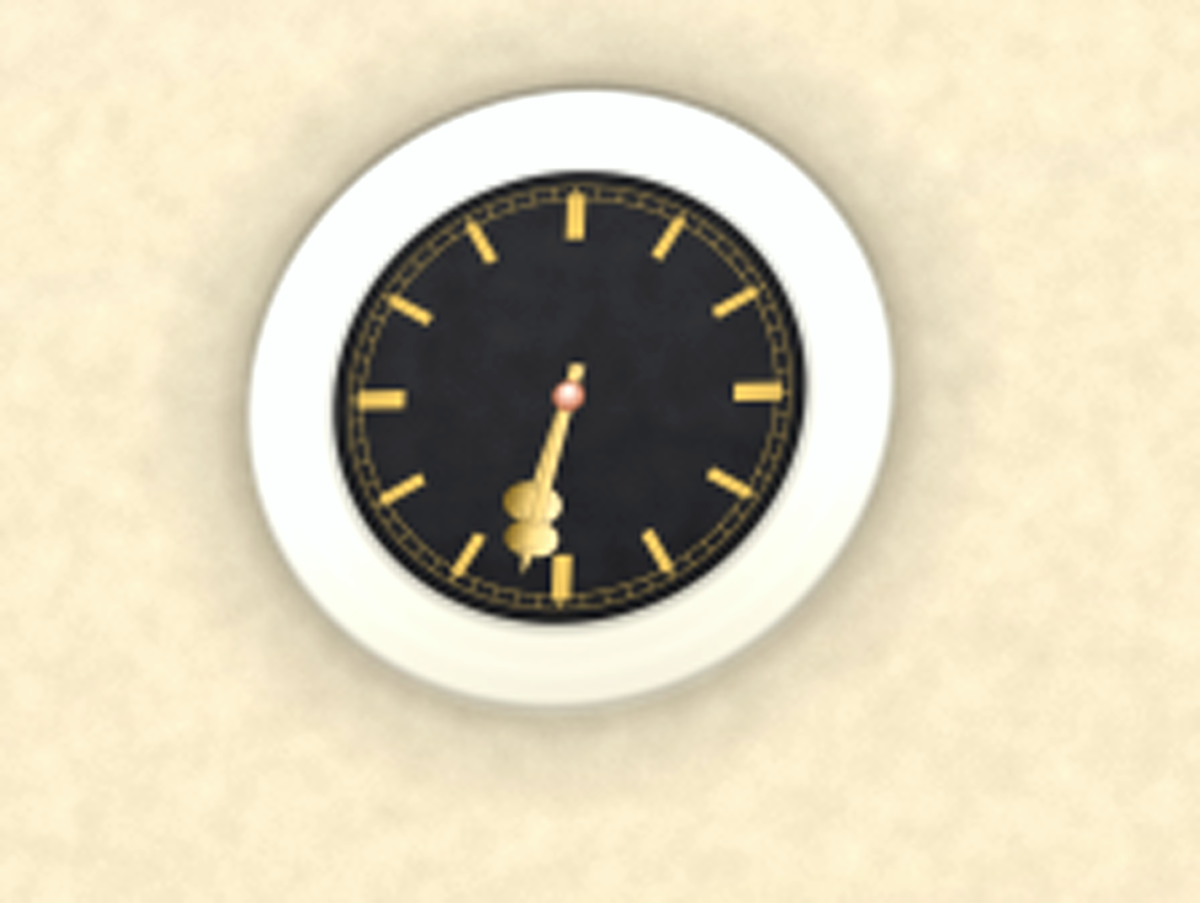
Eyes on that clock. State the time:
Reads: 6:32
